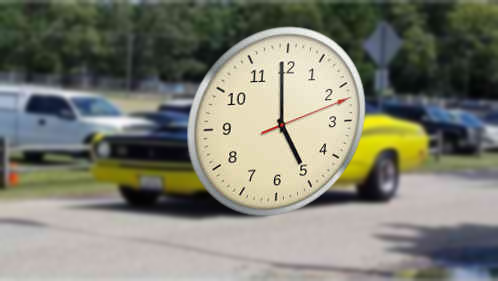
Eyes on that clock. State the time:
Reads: 4:59:12
